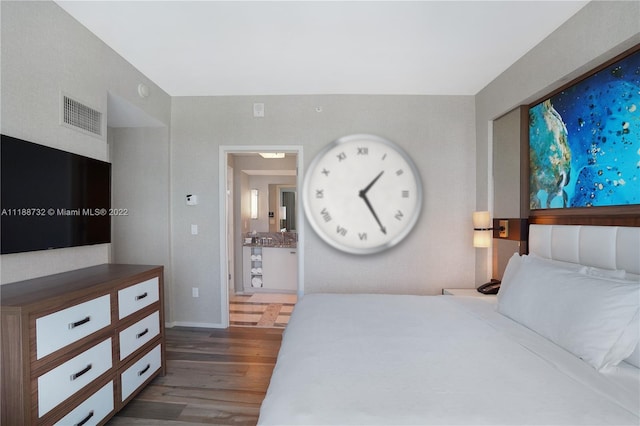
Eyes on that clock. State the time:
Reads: 1:25
